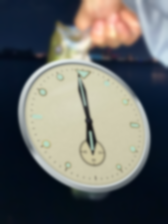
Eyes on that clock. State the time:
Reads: 5:59
